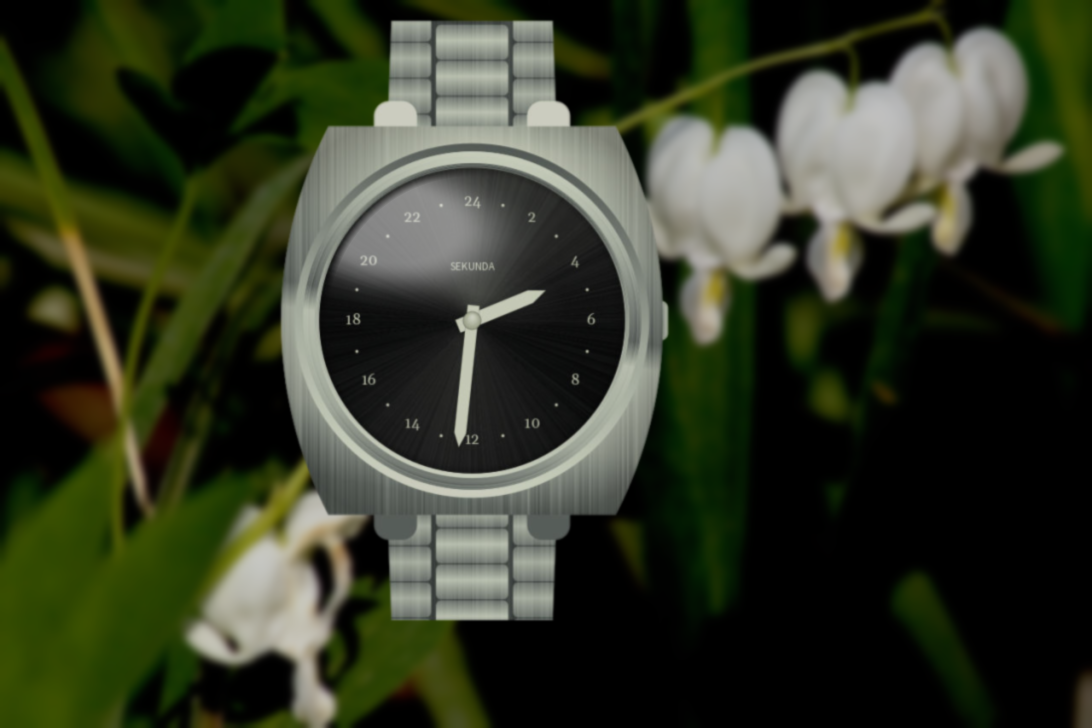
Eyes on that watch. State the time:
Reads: 4:31
